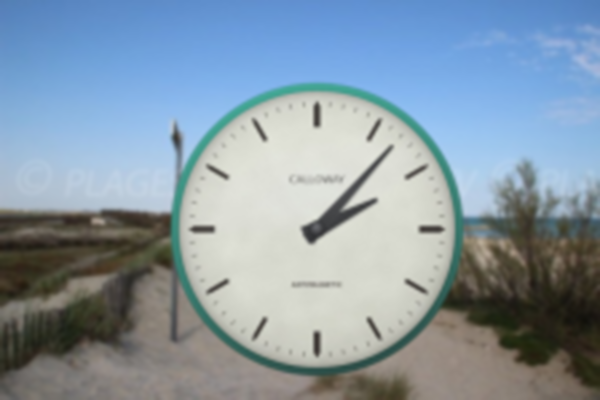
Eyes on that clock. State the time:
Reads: 2:07
